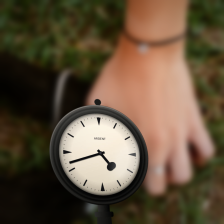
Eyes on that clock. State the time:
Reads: 4:42
